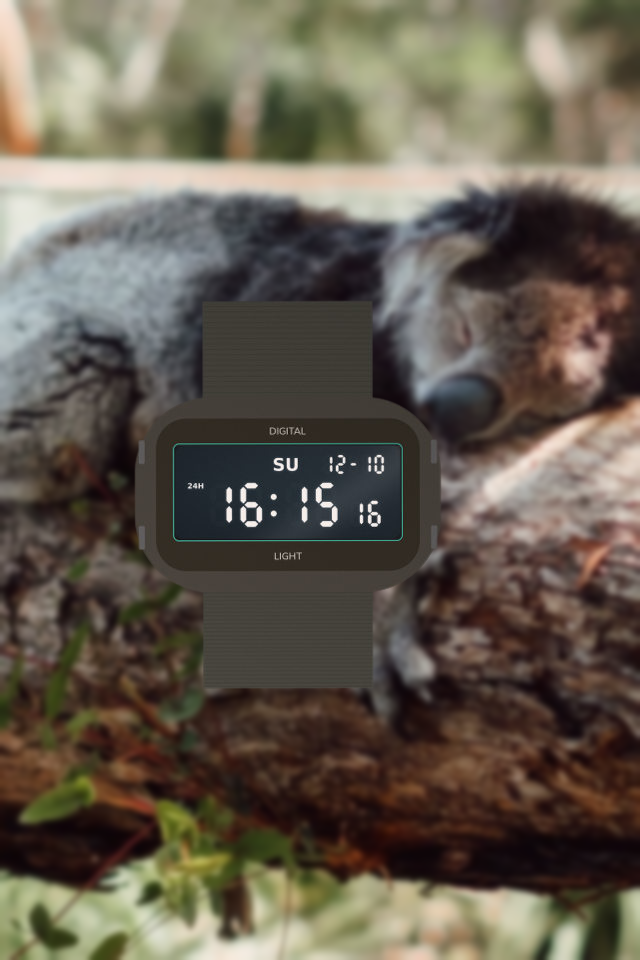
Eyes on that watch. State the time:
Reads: 16:15:16
